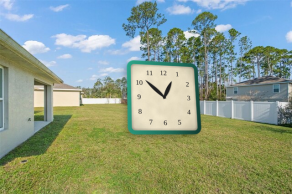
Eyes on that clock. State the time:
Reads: 12:52
